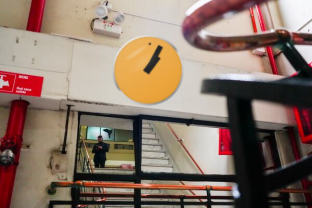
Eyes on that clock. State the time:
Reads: 1:04
